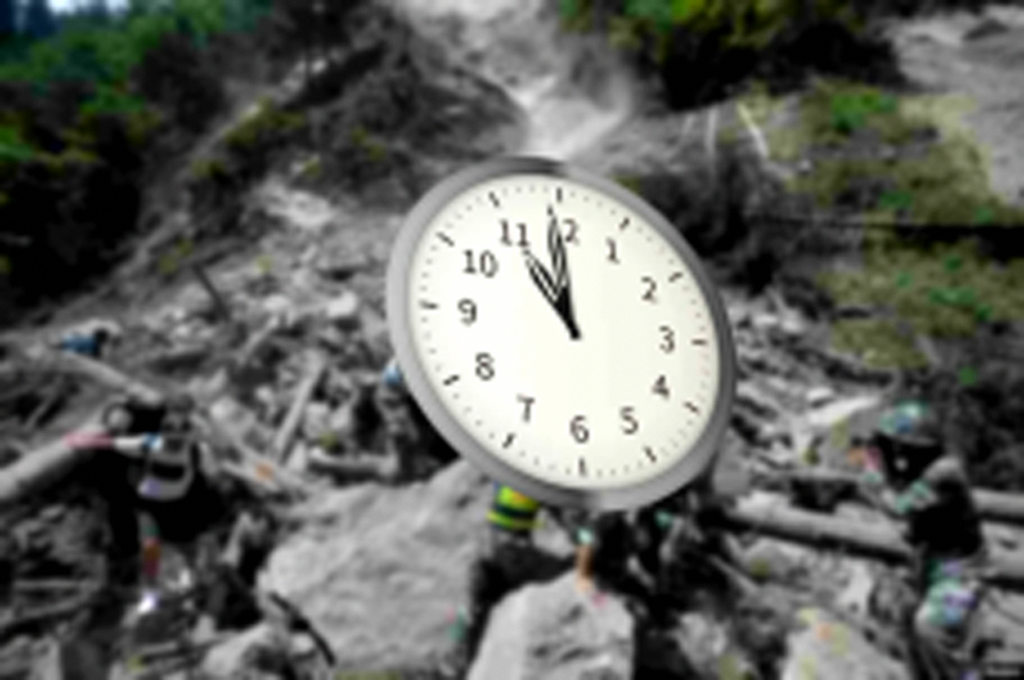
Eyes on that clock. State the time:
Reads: 10:59
